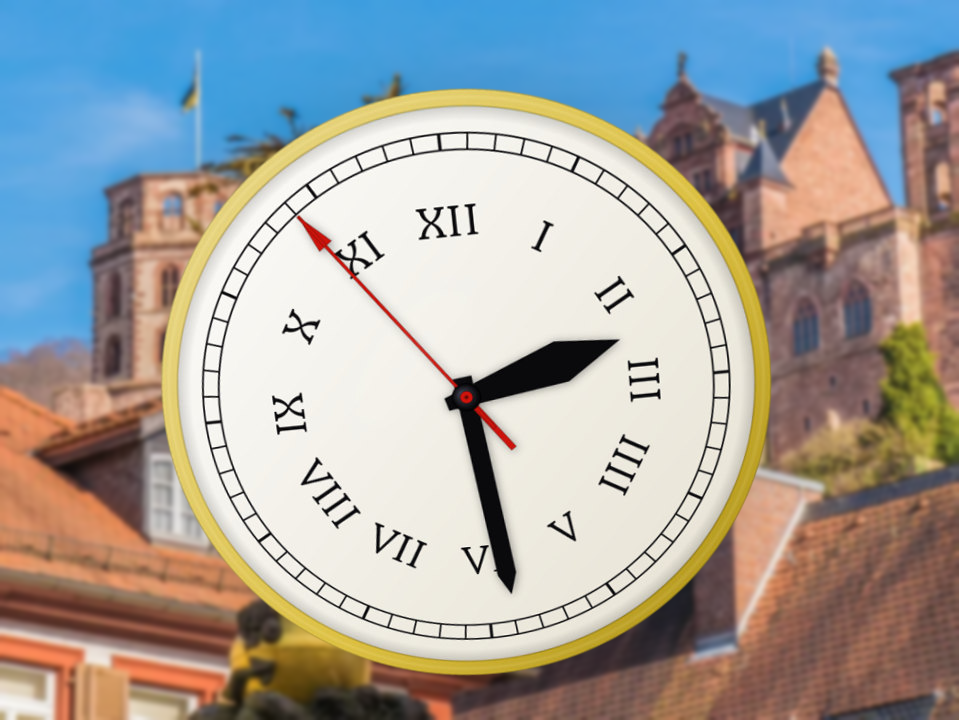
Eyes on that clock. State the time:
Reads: 2:28:54
